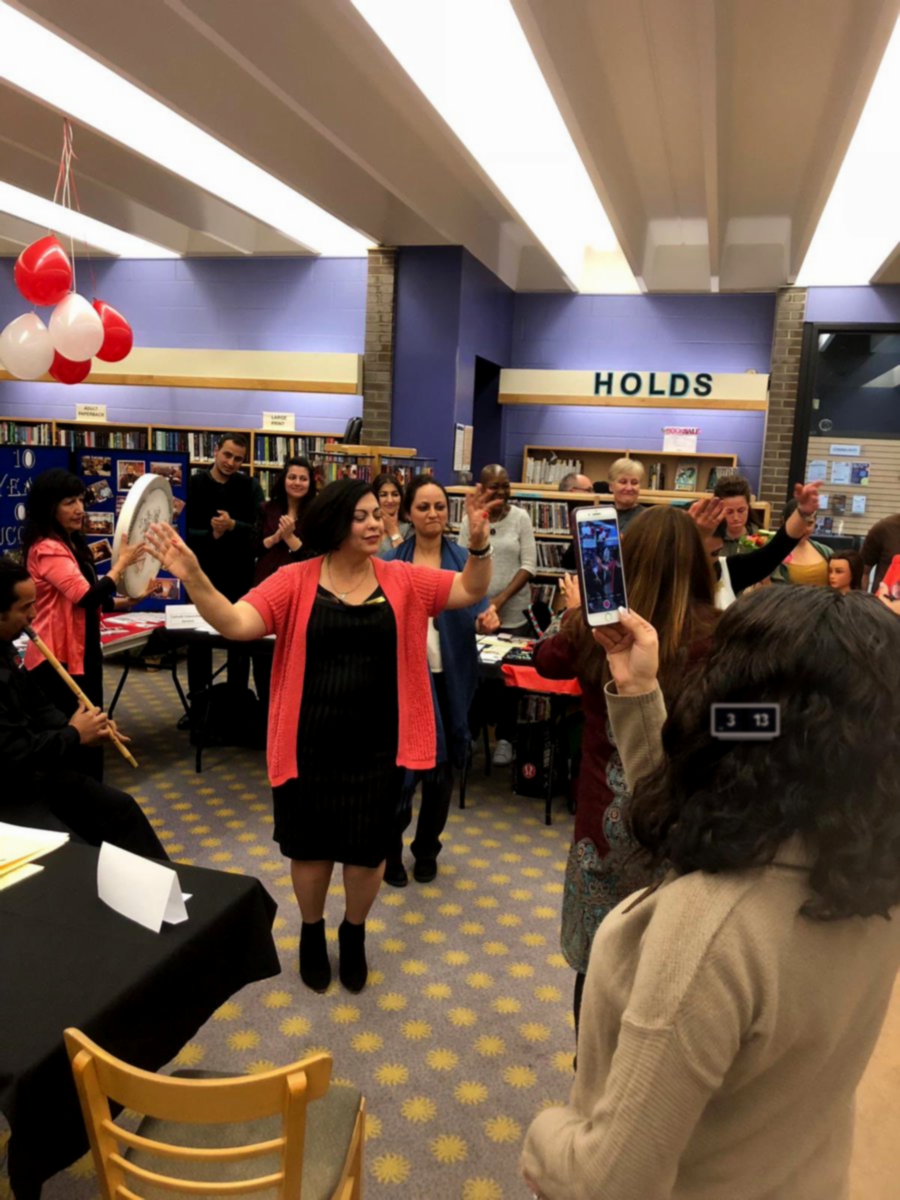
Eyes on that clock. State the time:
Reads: 3:13
